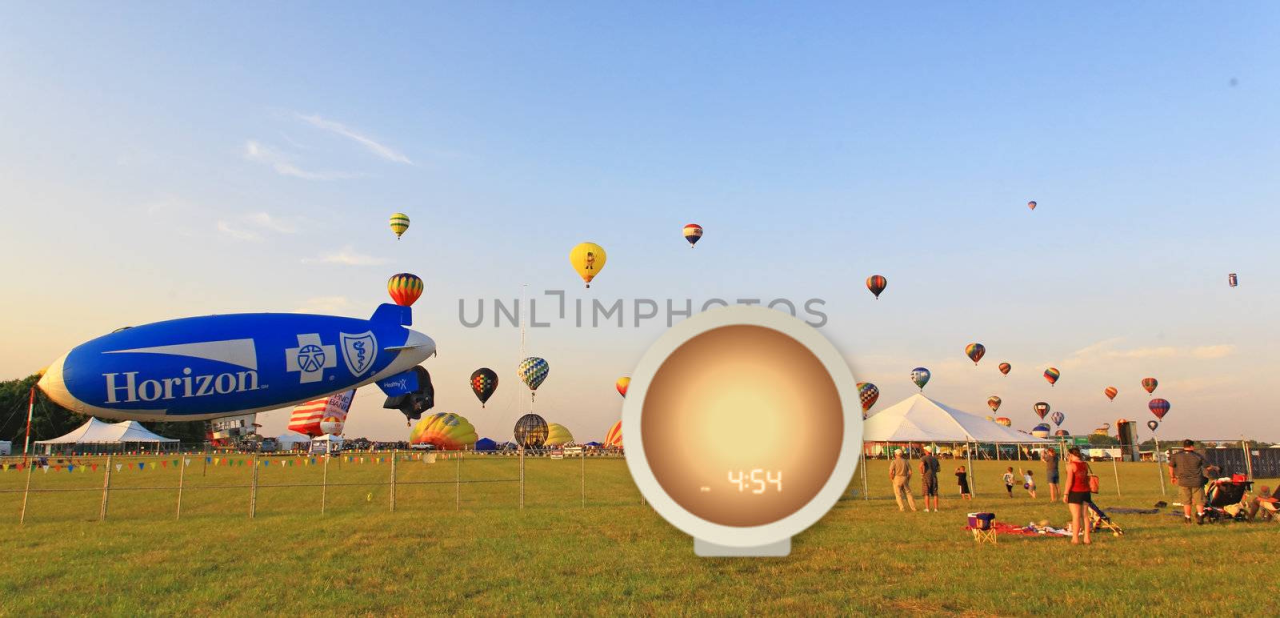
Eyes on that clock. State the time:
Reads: 4:54
